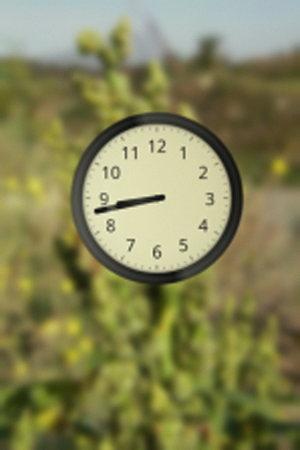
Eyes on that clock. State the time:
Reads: 8:43
